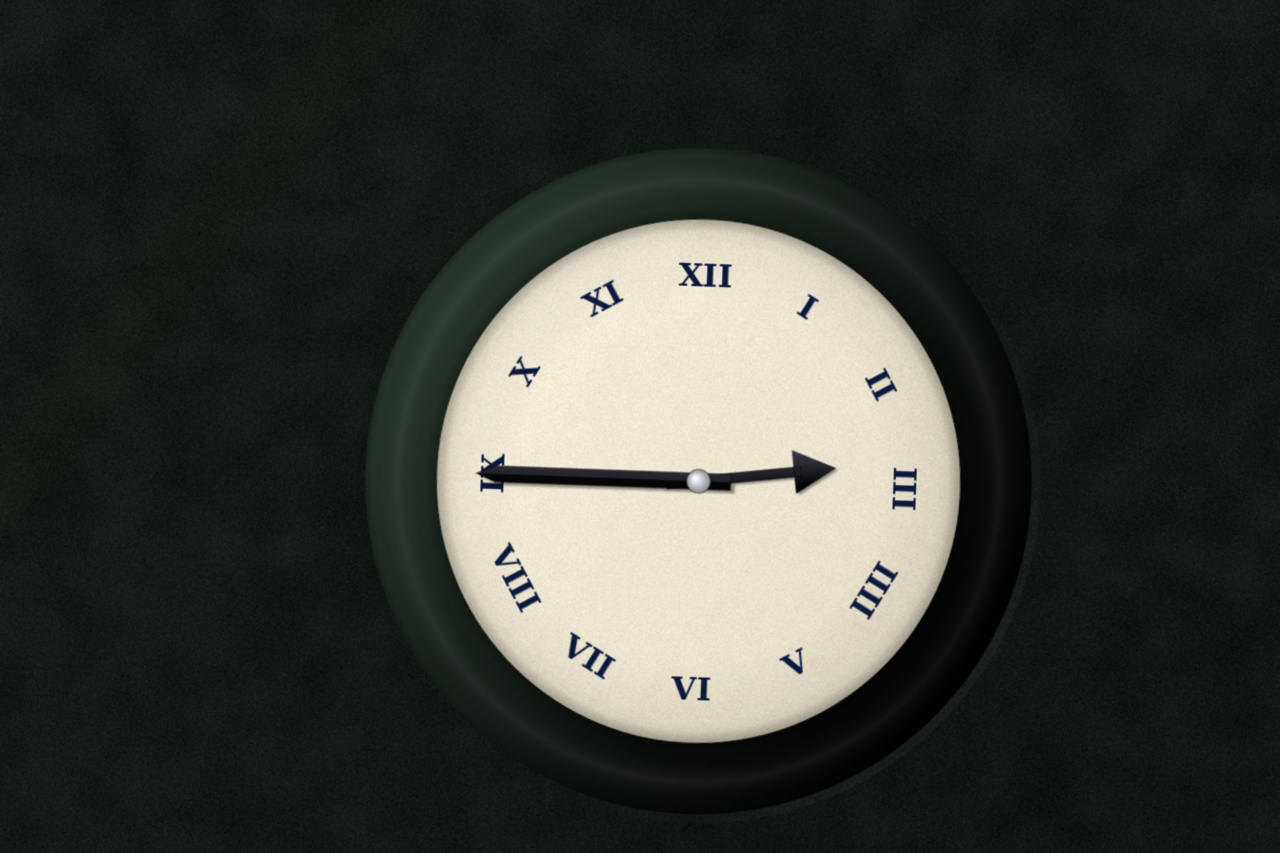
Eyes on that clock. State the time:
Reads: 2:45
